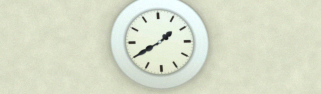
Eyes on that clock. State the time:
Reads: 1:40
